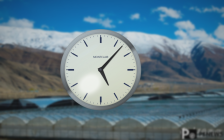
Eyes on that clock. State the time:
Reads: 5:07
